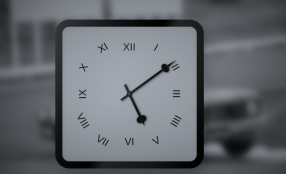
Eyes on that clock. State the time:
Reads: 5:09
